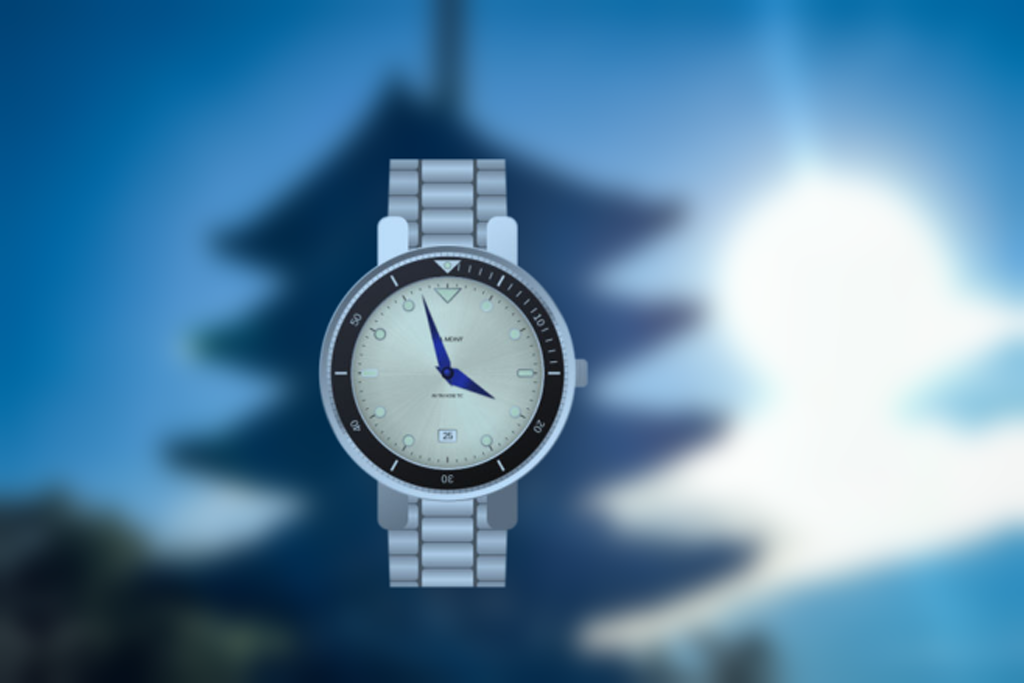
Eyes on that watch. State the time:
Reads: 3:57
